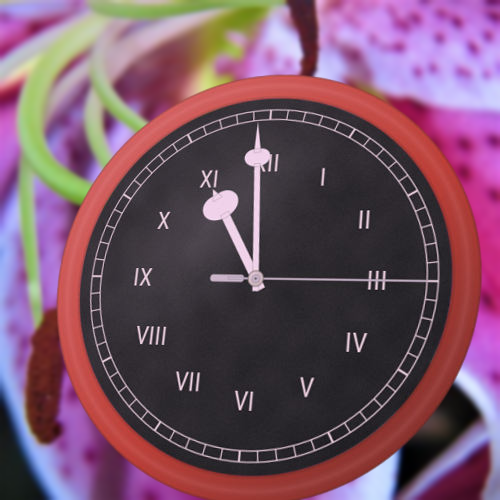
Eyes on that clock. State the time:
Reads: 10:59:15
